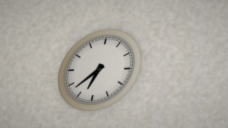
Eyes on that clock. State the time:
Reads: 6:38
